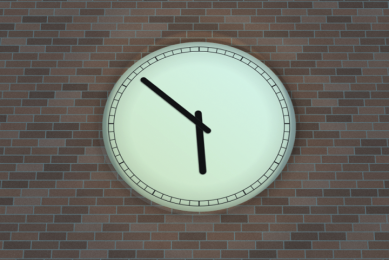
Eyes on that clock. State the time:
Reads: 5:52
